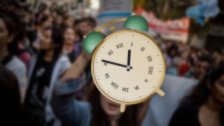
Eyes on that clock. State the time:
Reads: 12:51
